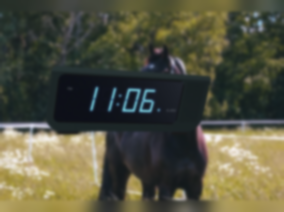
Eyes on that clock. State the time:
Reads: 11:06
